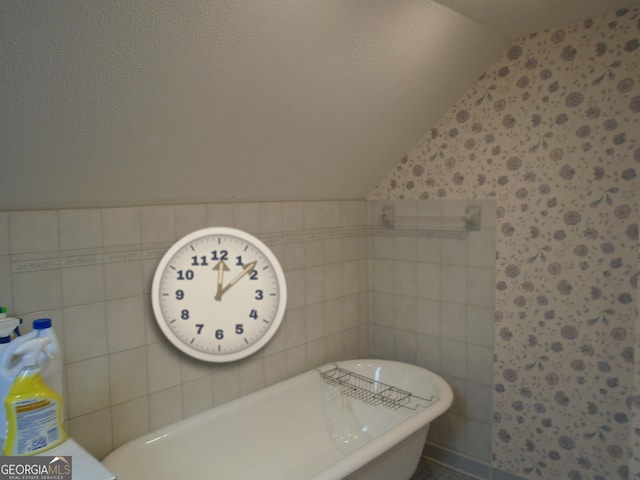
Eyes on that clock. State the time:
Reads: 12:08
